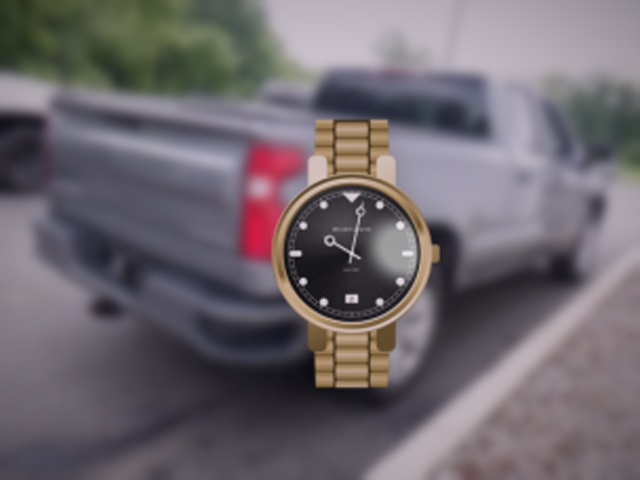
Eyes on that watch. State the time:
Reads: 10:02
